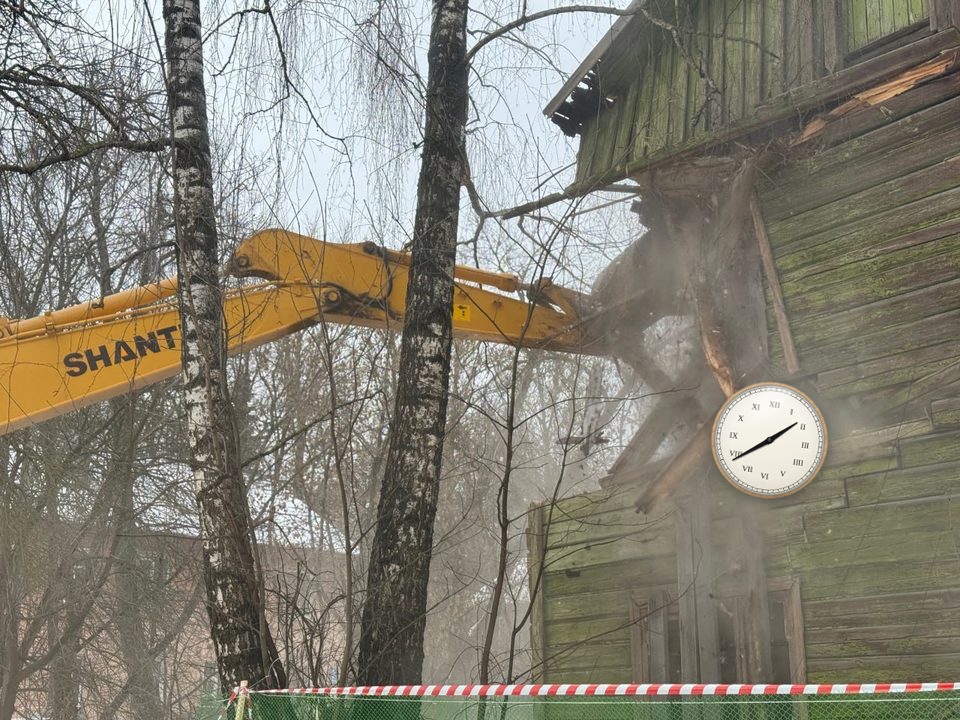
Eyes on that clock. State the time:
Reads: 1:39
